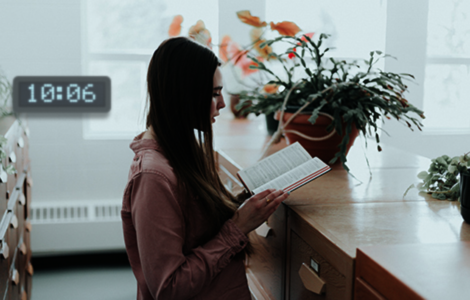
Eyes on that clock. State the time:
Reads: 10:06
